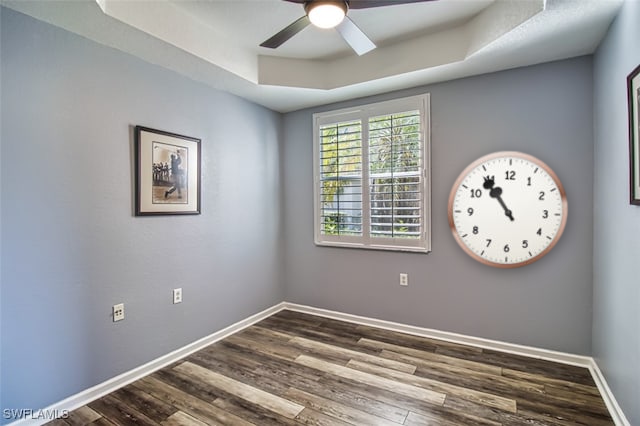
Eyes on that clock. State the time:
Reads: 10:54
